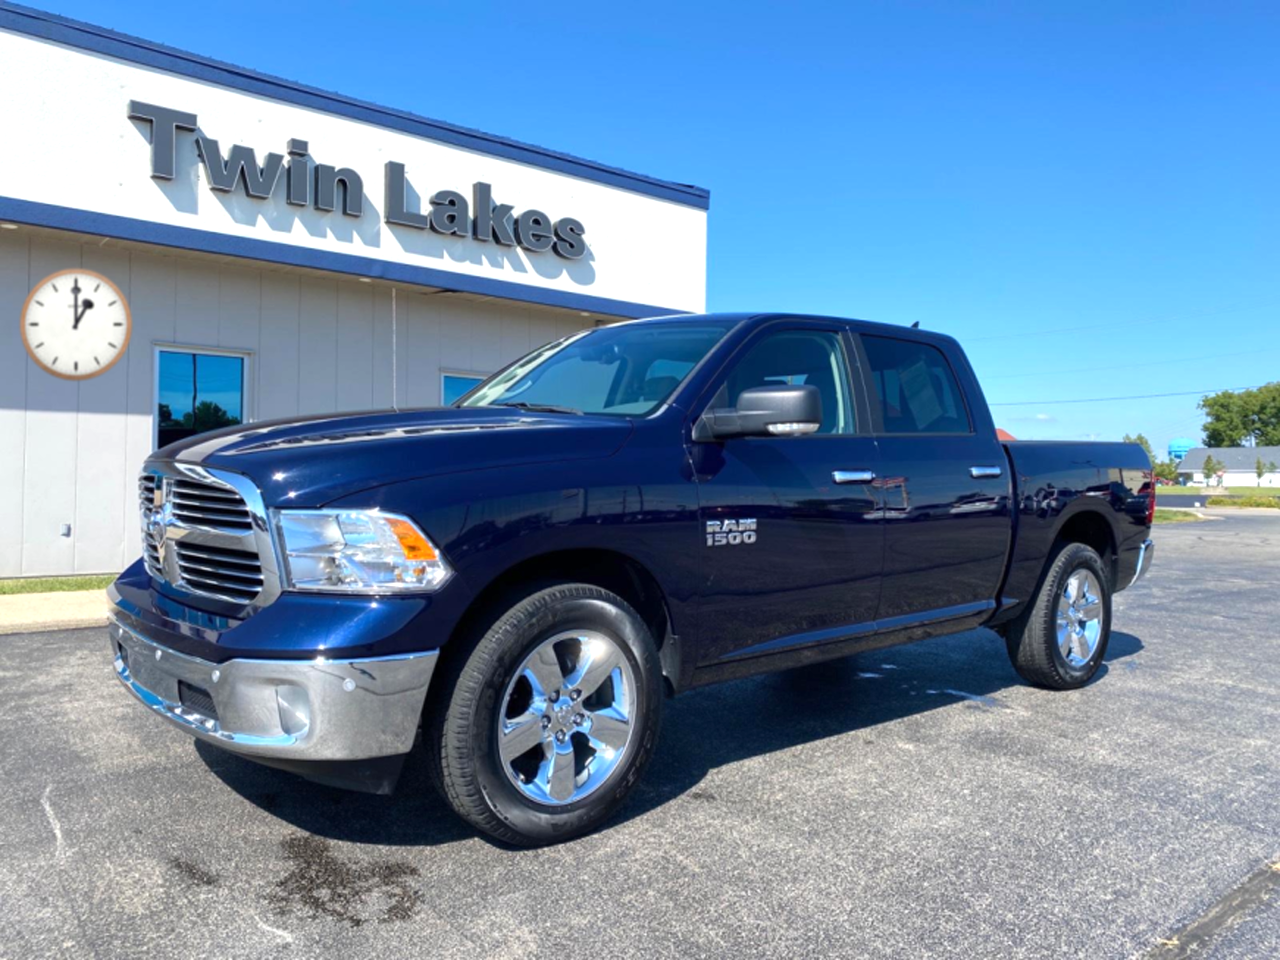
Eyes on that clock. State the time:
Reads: 1:00
